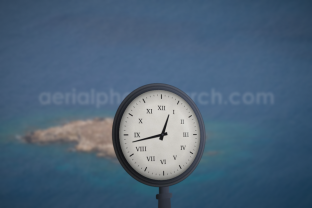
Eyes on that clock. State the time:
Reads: 12:43
